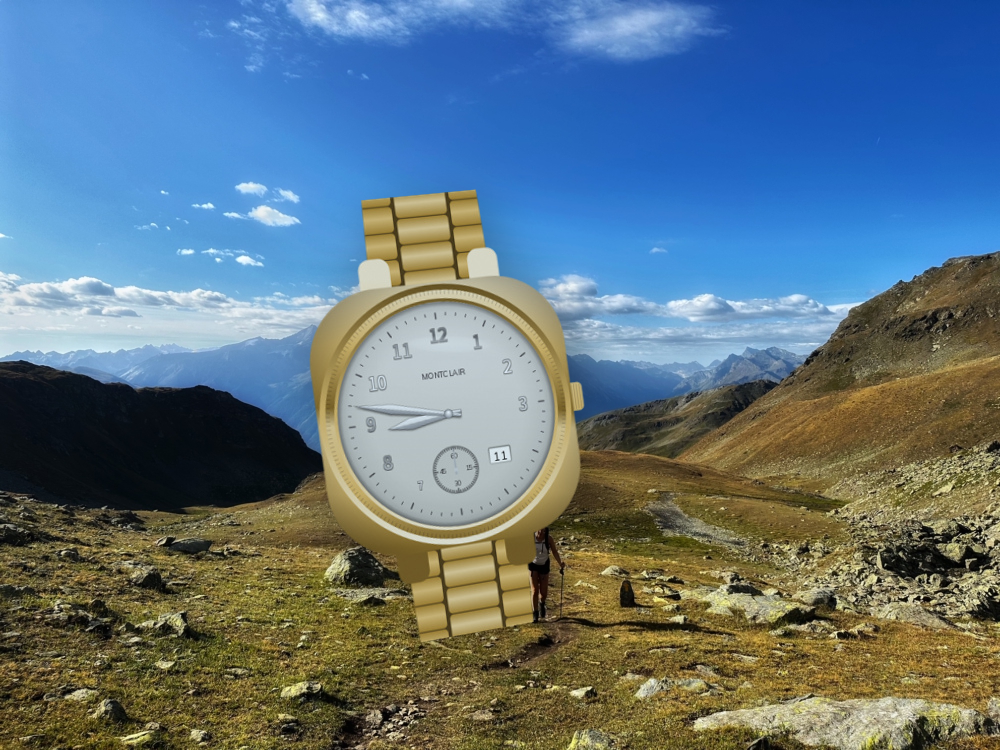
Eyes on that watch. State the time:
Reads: 8:47
